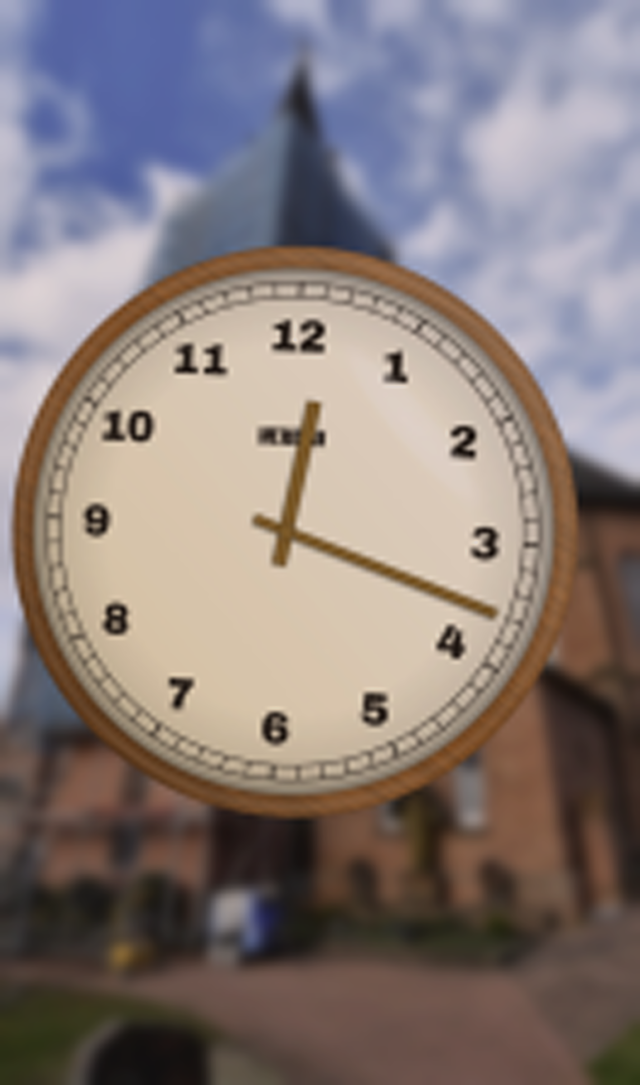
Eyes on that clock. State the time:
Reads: 12:18
